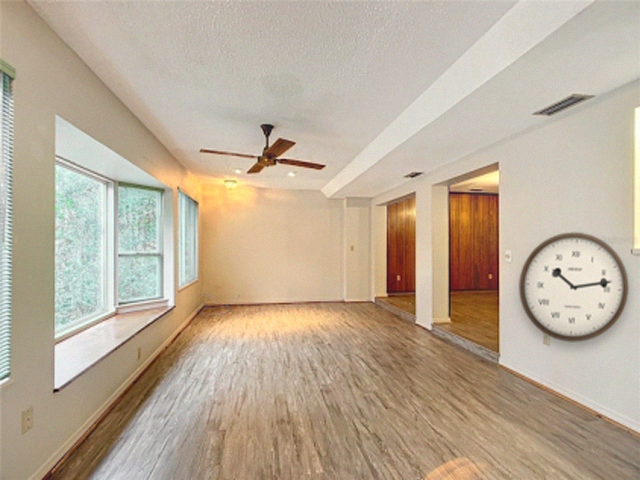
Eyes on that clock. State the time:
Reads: 10:13
